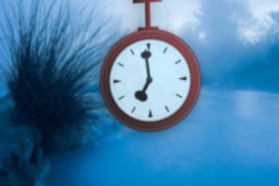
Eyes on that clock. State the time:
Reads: 6:59
